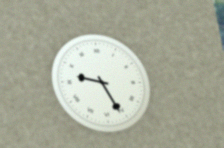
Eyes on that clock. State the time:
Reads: 9:26
